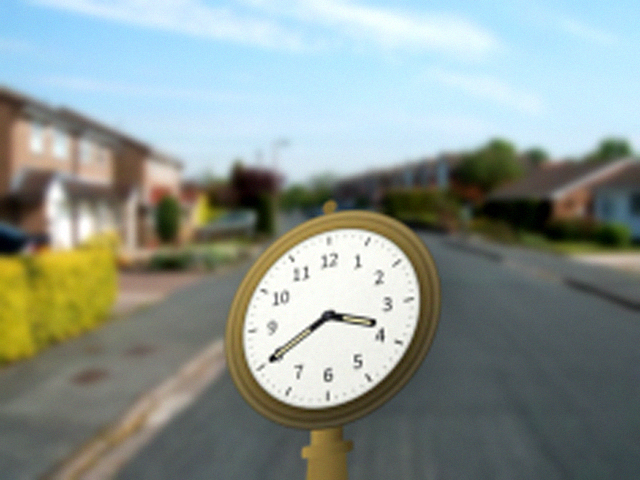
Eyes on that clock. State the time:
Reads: 3:40
